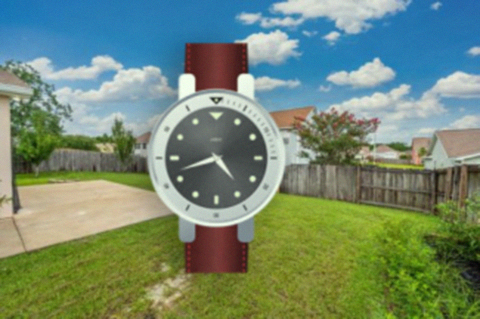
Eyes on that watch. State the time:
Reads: 4:42
